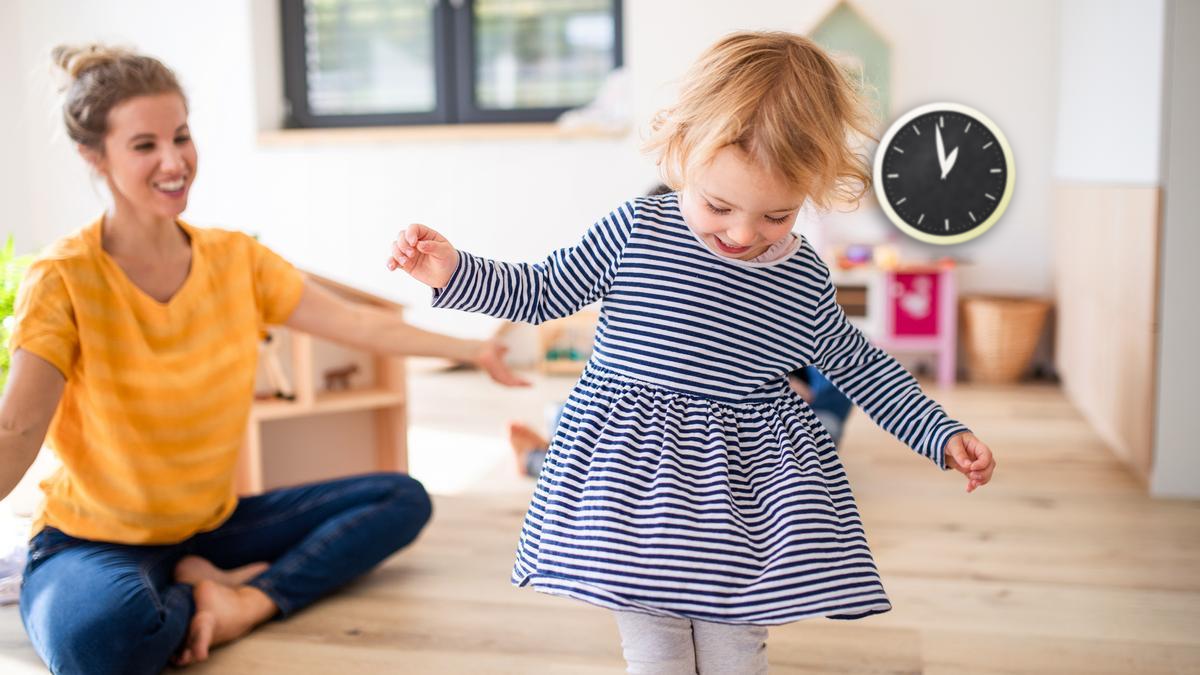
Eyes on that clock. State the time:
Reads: 12:59
